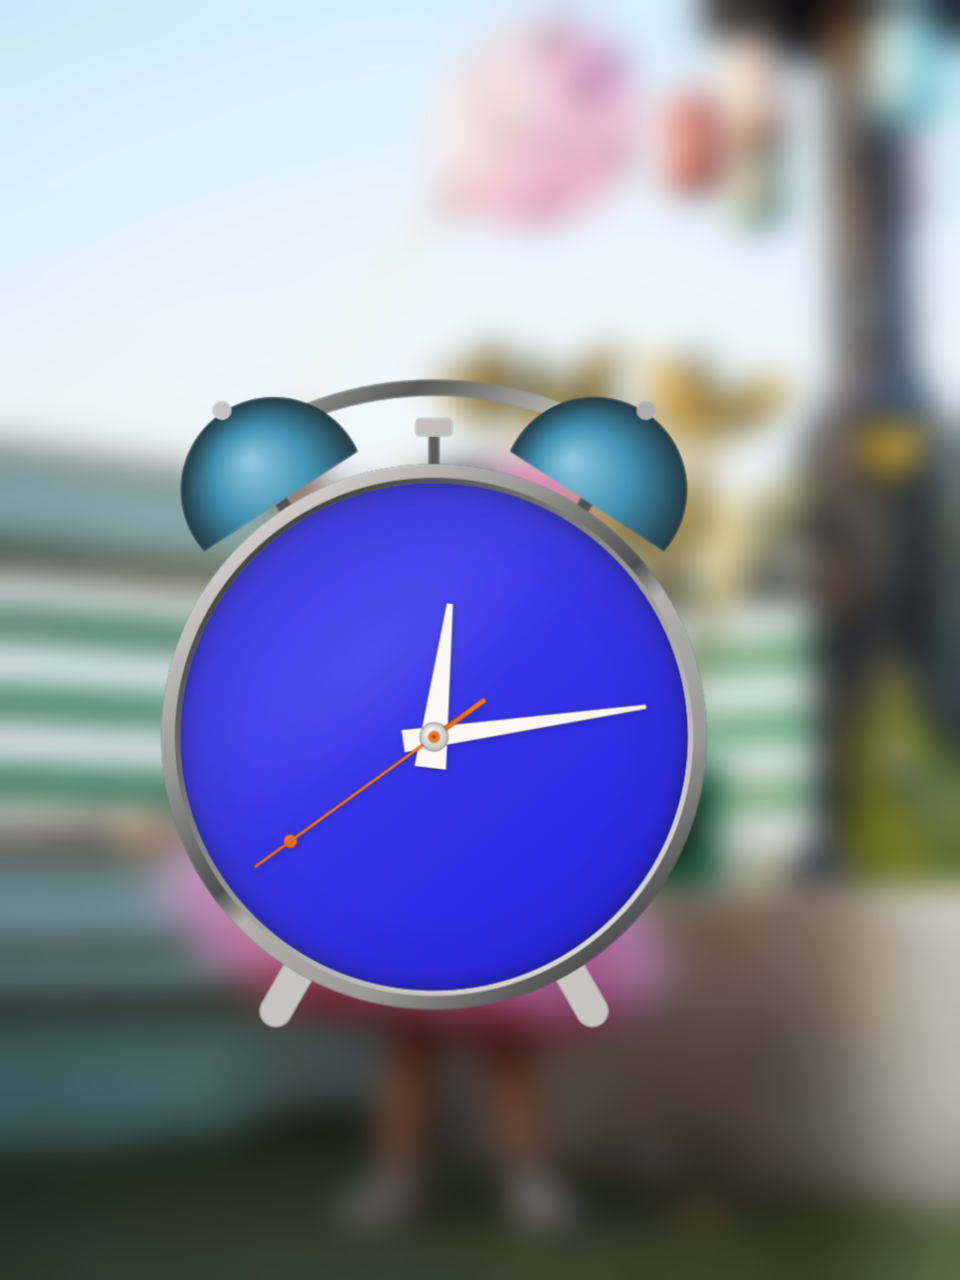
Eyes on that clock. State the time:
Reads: 12:13:39
